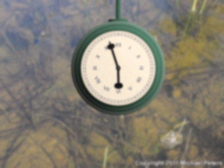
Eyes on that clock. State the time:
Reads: 5:57
